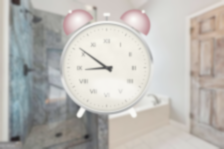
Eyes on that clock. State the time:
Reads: 8:51
